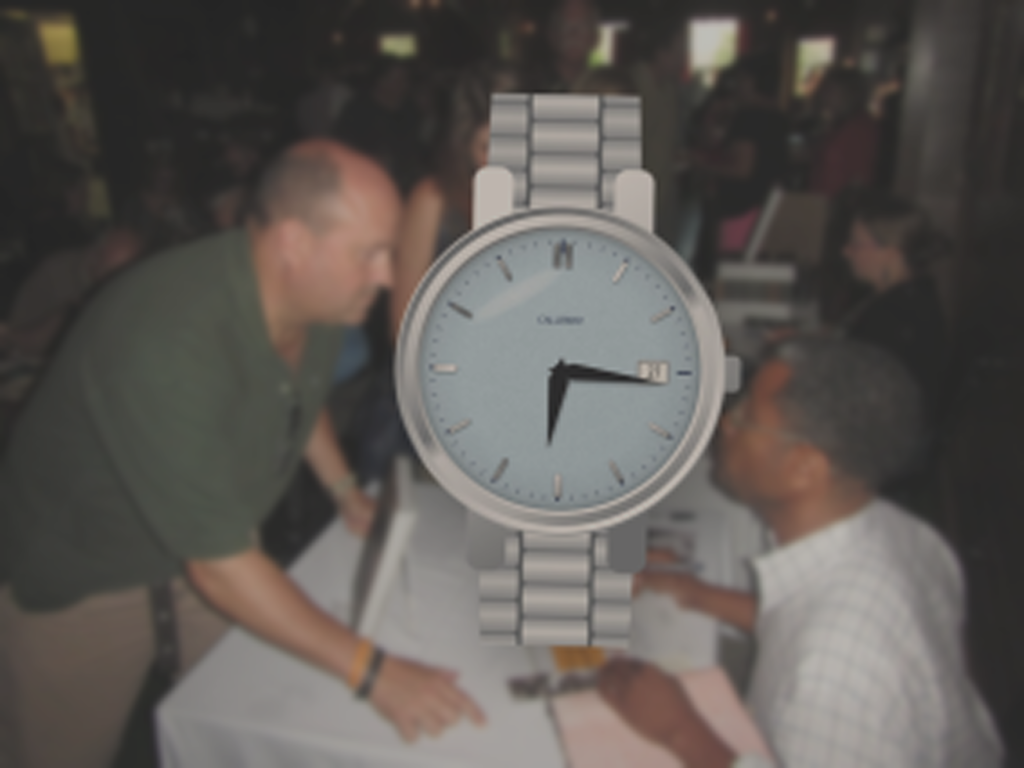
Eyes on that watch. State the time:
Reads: 6:16
